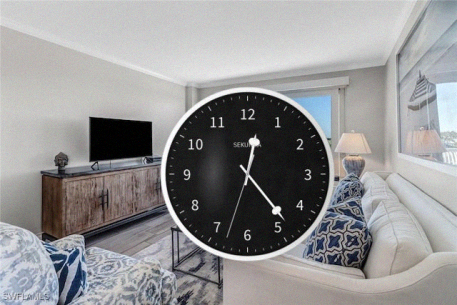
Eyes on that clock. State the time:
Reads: 12:23:33
